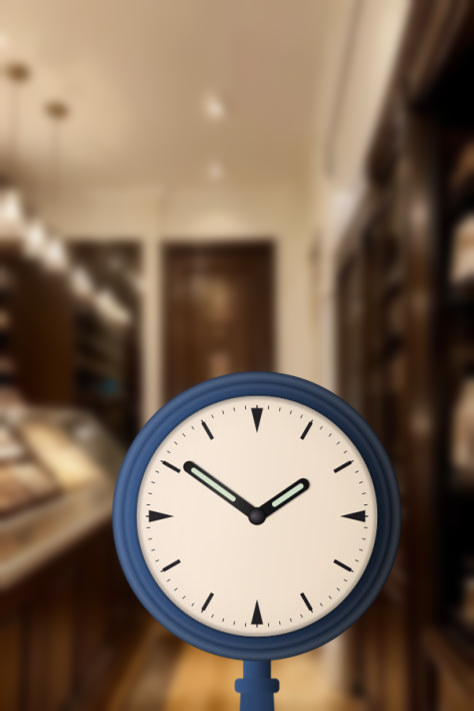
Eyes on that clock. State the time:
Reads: 1:51
